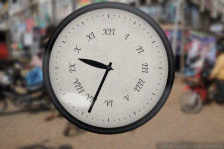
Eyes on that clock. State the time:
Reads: 9:34
